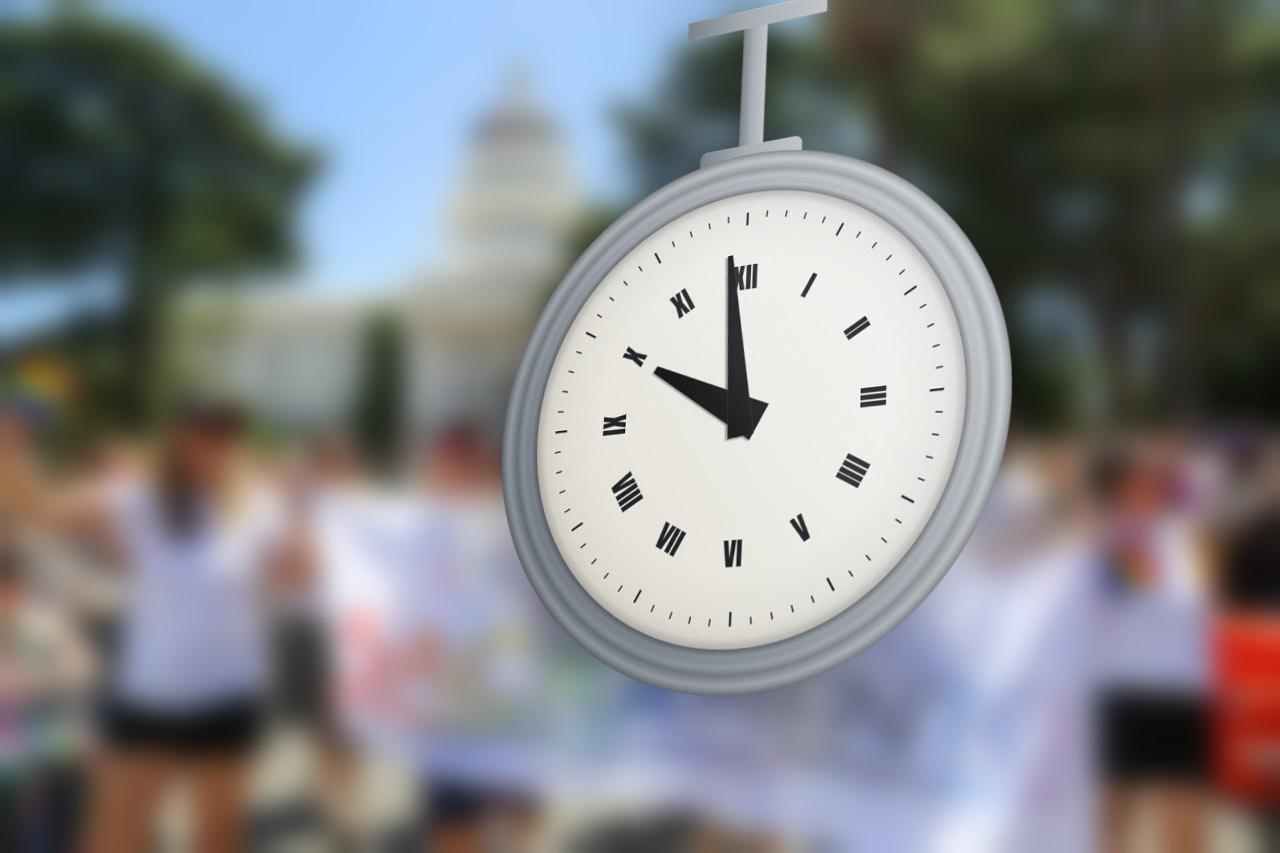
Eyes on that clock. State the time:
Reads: 9:59
